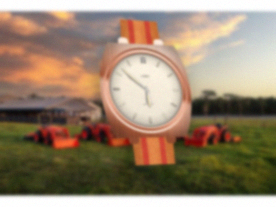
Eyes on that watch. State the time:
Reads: 5:52
